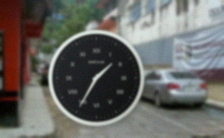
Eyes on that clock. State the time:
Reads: 1:35
